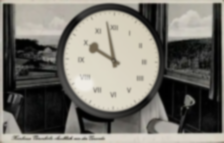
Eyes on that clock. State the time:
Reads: 9:58
